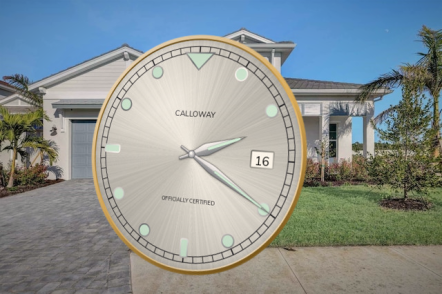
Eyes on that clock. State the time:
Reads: 2:20
